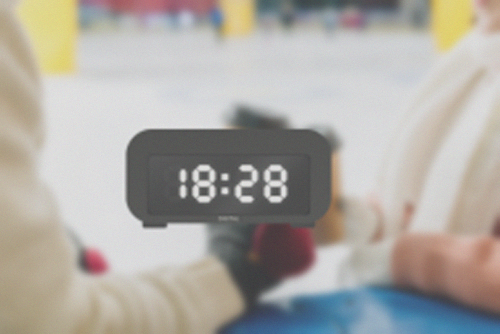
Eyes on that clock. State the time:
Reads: 18:28
